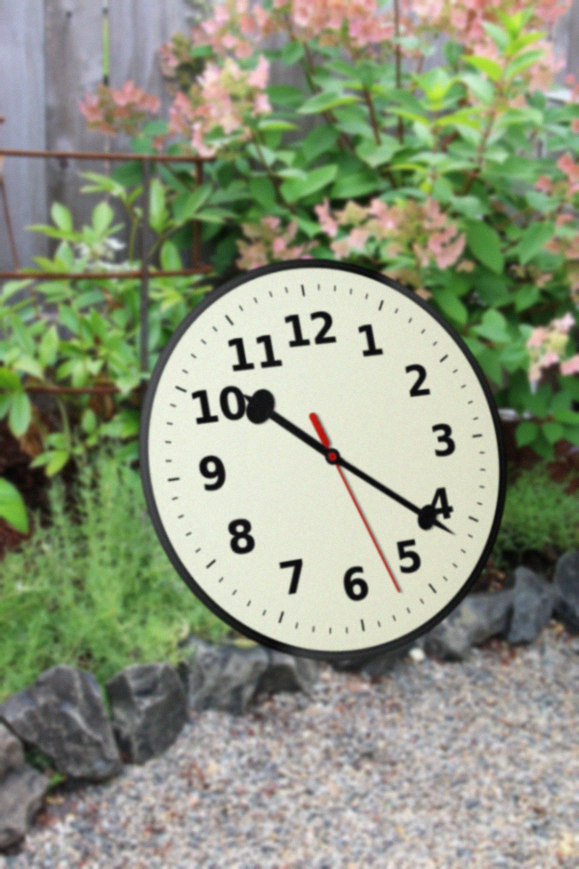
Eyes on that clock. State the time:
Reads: 10:21:27
